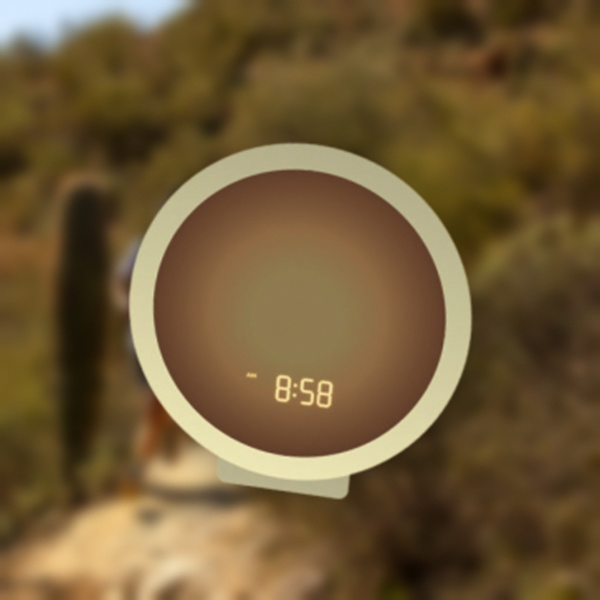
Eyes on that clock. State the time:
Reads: 8:58
